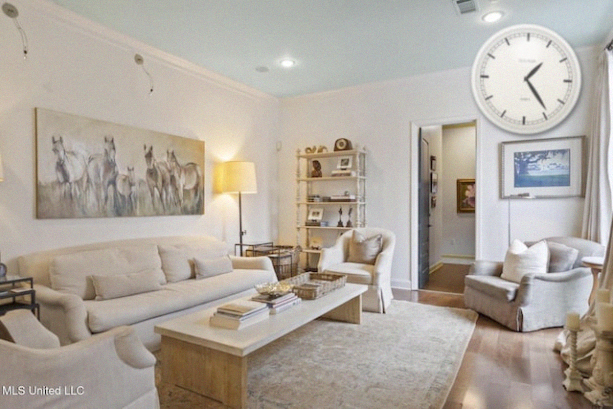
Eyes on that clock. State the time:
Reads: 1:24
